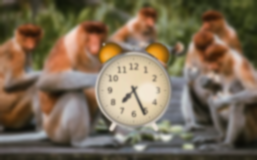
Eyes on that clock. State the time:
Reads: 7:26
